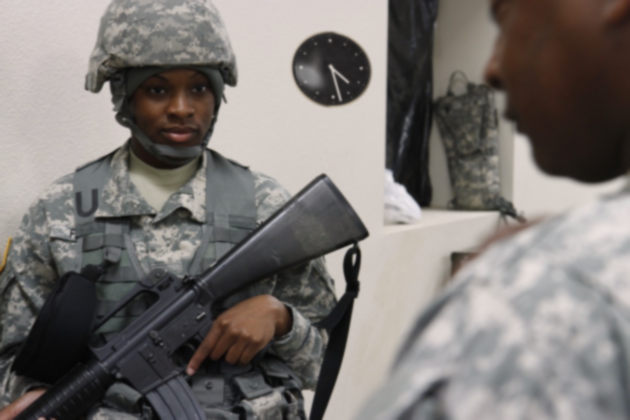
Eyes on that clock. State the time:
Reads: 4:28
